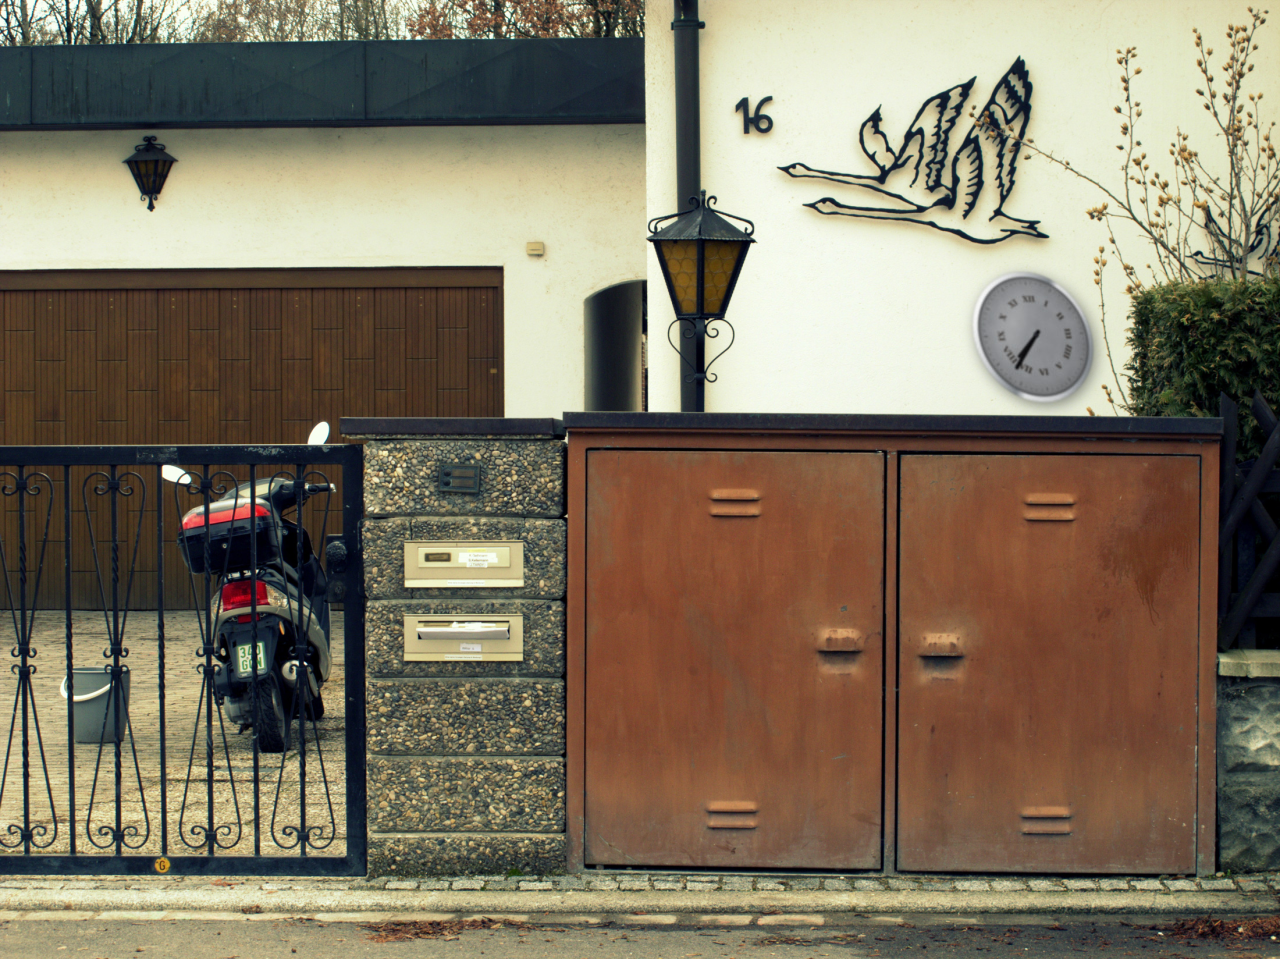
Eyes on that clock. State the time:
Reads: 7:37
